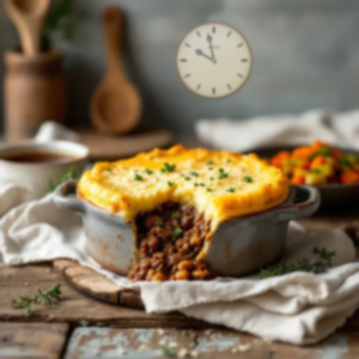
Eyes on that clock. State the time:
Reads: 9:58
